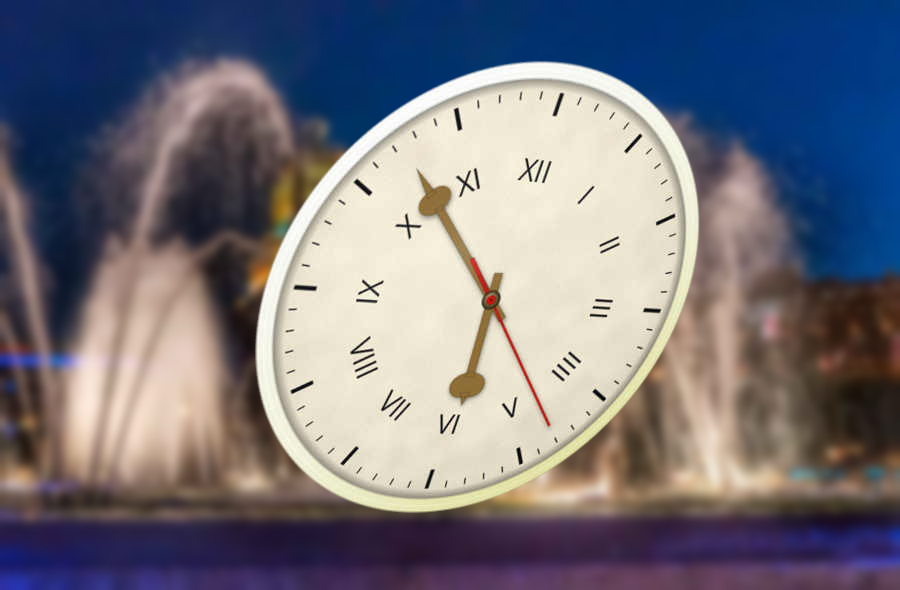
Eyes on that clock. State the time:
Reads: 5:52:23
